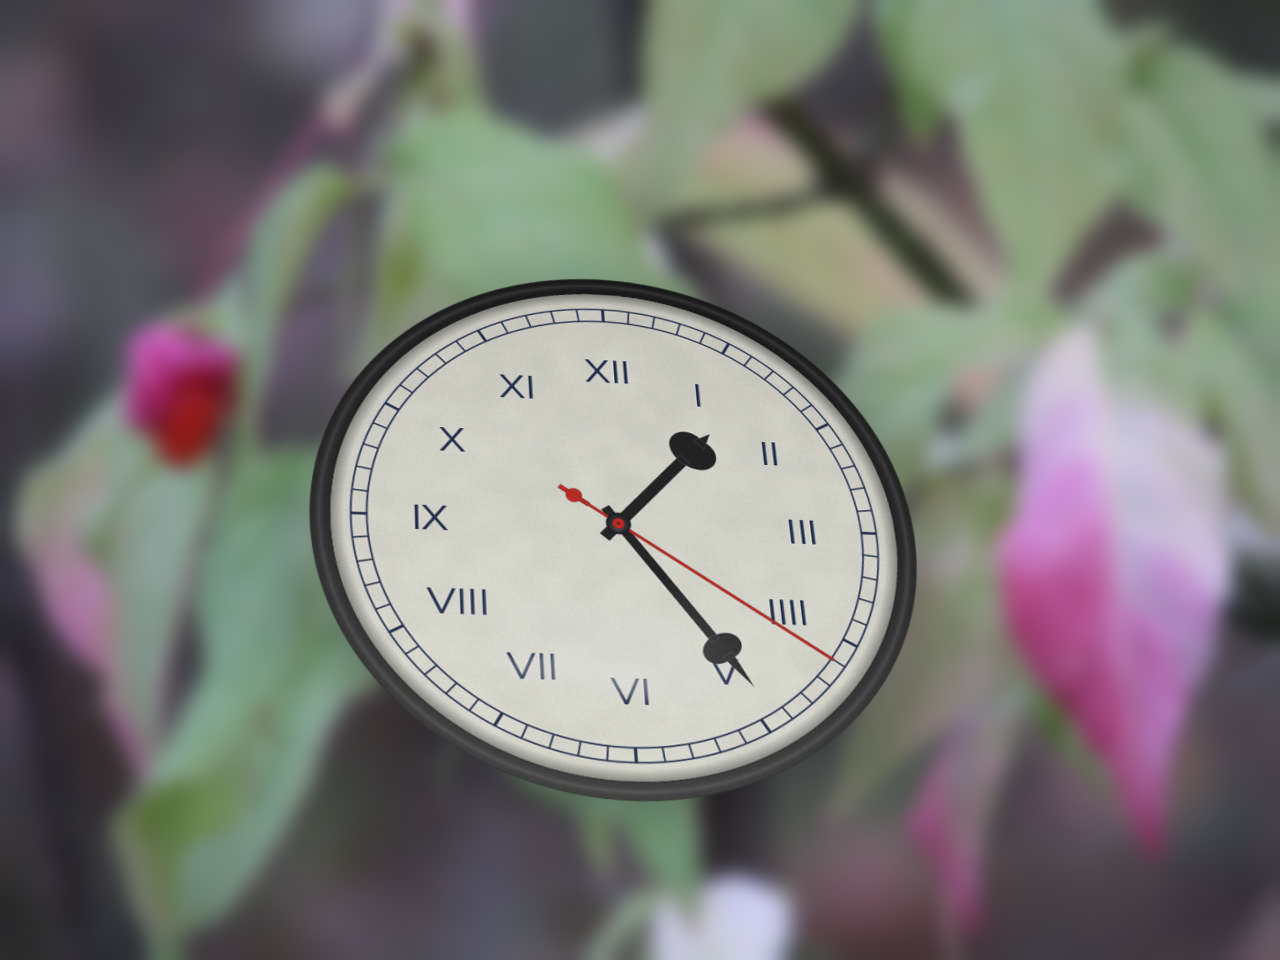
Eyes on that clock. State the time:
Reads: 1:24:21
